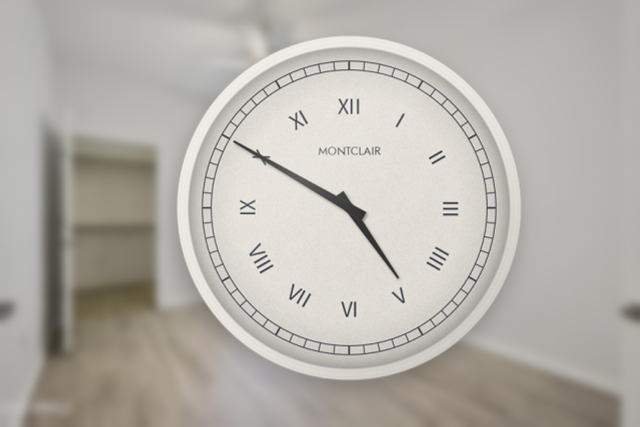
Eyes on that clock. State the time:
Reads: 4:50
